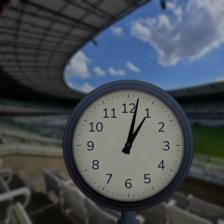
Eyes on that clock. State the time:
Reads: 1:02
